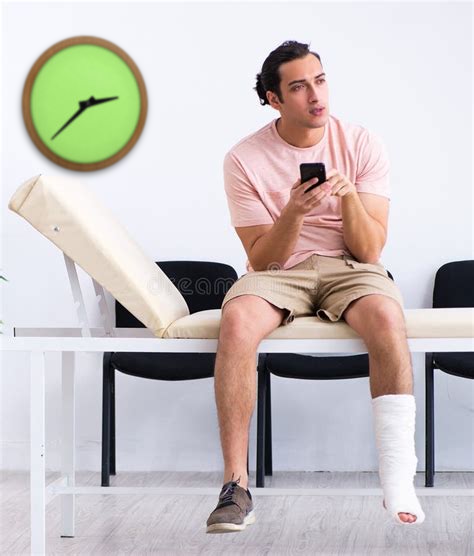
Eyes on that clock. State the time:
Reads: 2:38
